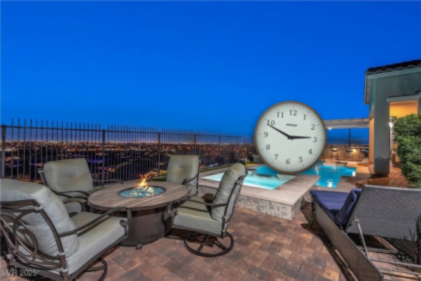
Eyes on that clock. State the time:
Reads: 2:49
